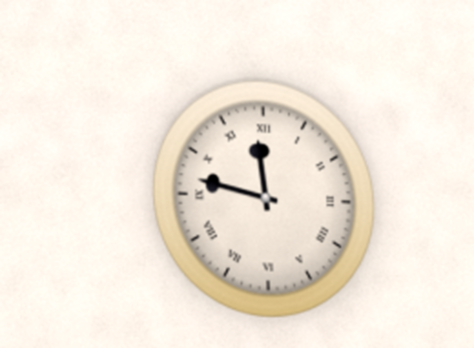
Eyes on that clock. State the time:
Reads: 11:47
